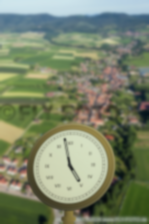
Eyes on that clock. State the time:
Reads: 4:58
